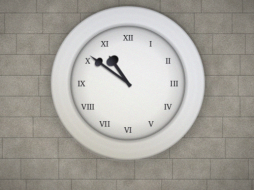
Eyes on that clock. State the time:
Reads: 10:51
